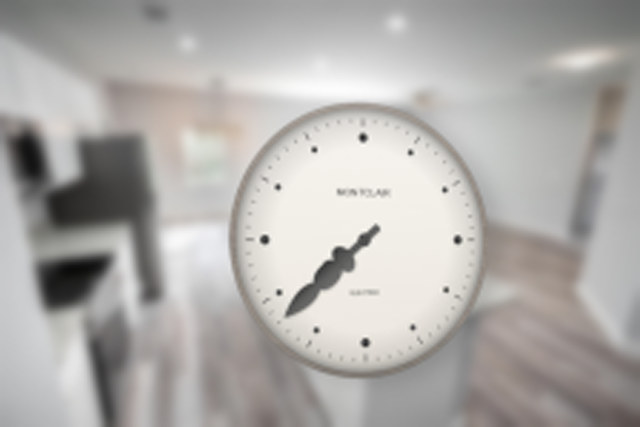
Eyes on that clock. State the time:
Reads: 7:38
